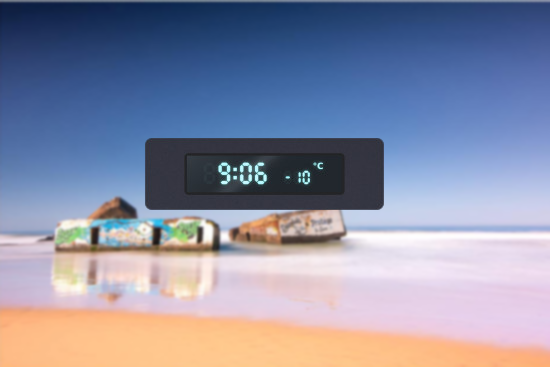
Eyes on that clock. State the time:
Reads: 9:06
